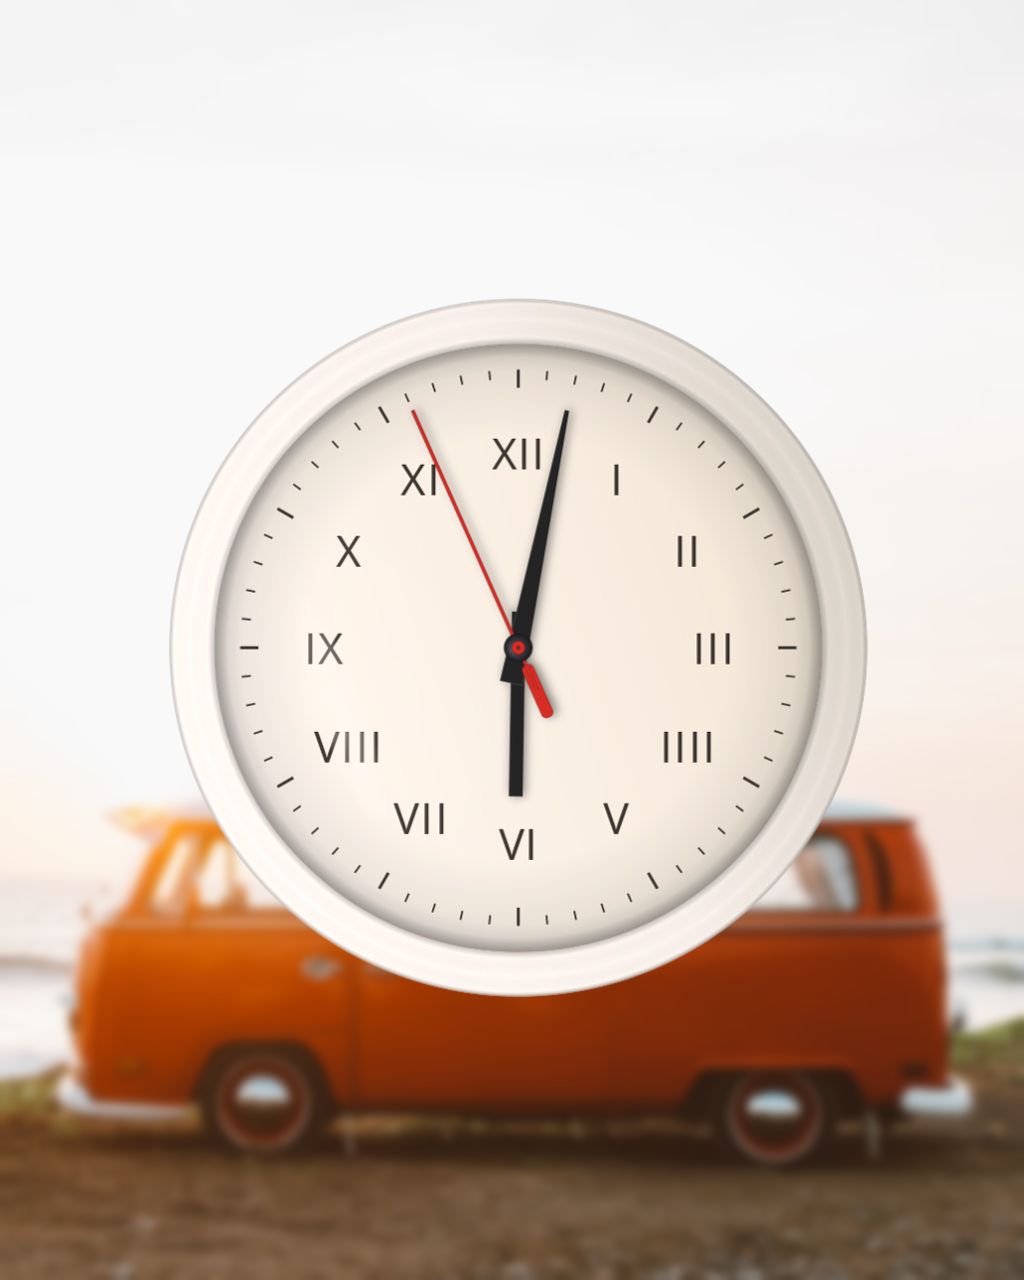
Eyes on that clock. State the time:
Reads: 6:01:56
